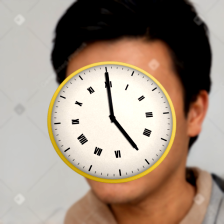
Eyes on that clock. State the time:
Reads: 5:00
